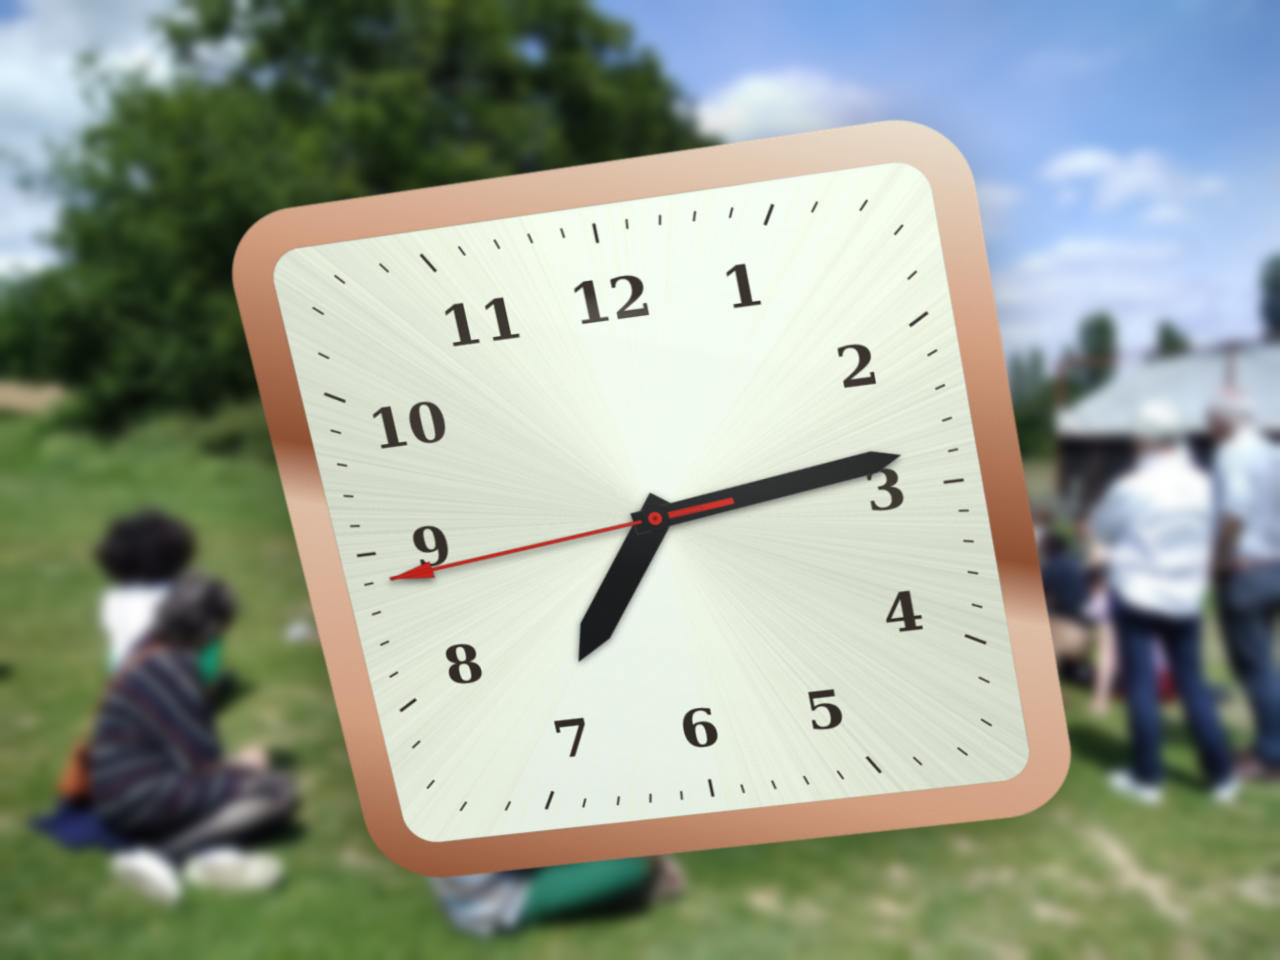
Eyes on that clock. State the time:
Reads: 7:13:44
